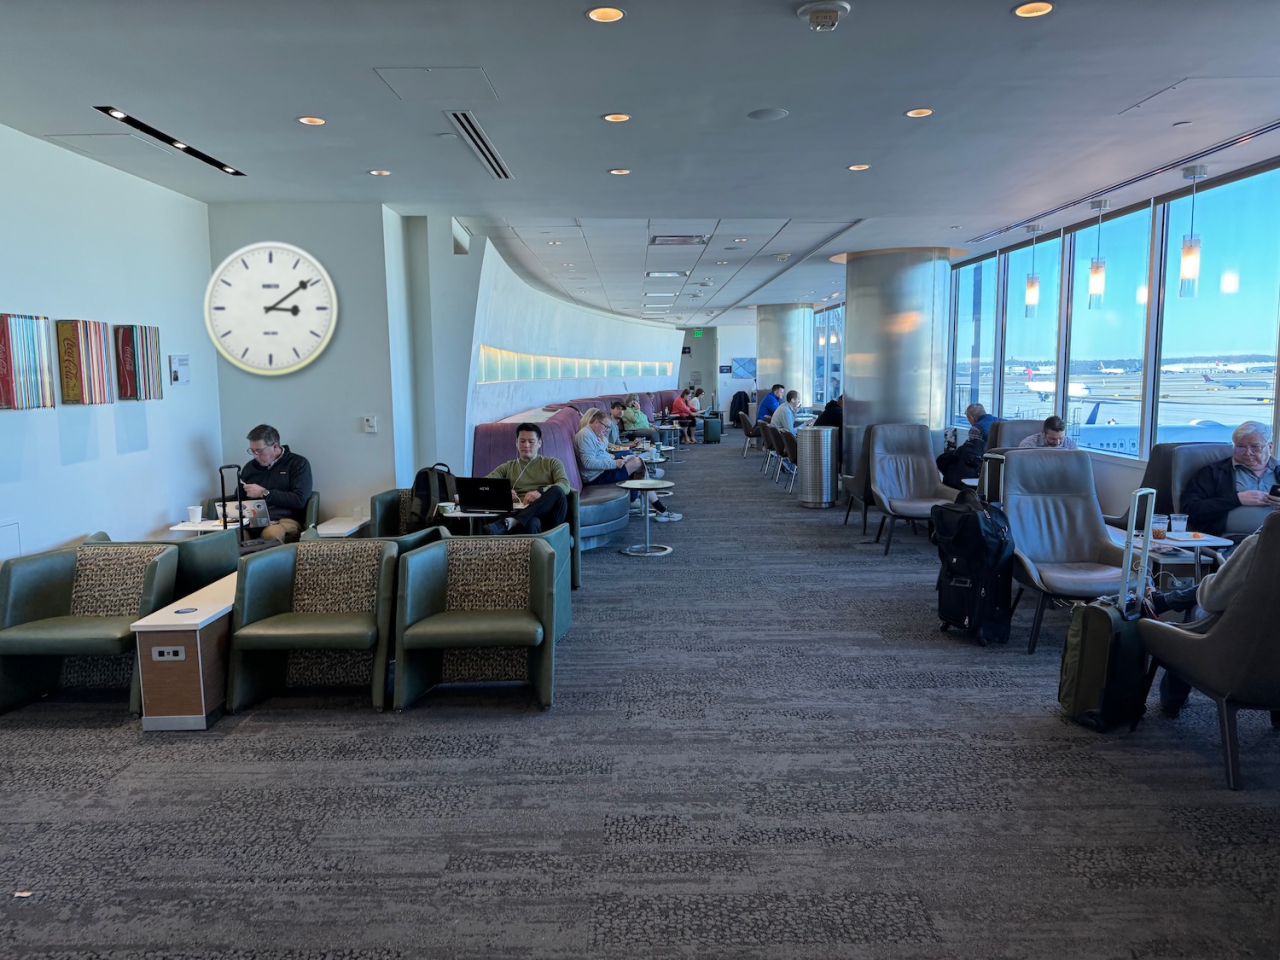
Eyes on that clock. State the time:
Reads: 3:09
